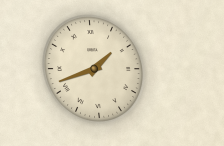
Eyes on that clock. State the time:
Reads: 1:42
